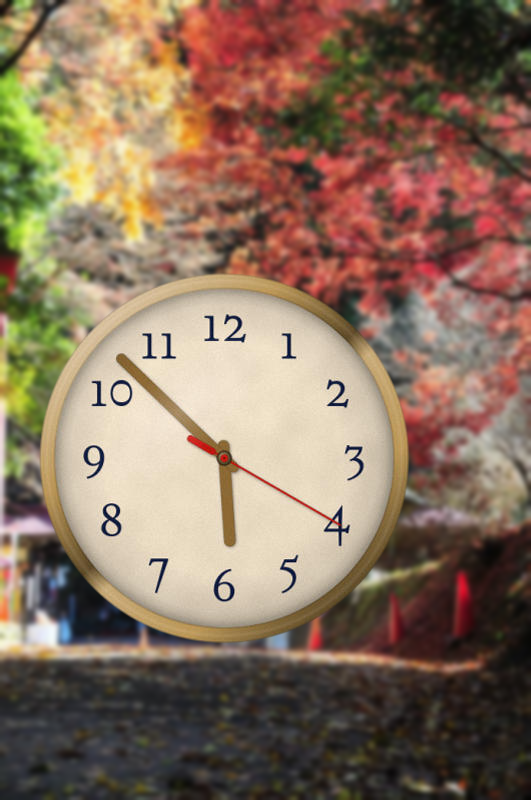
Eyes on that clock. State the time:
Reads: 5:52:20
